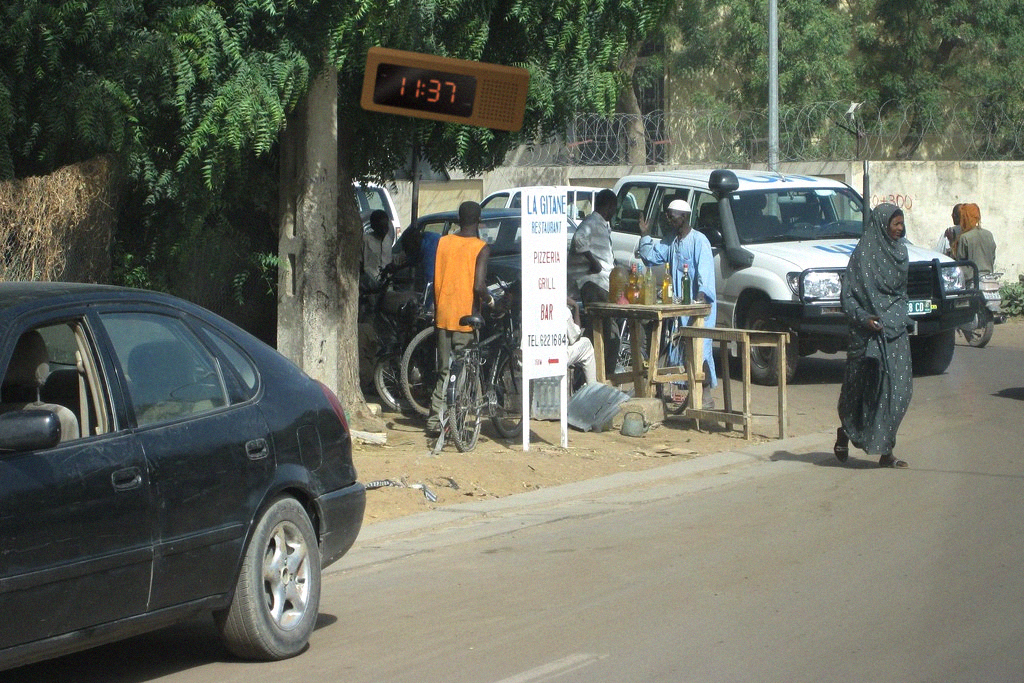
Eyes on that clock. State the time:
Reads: 11:37
